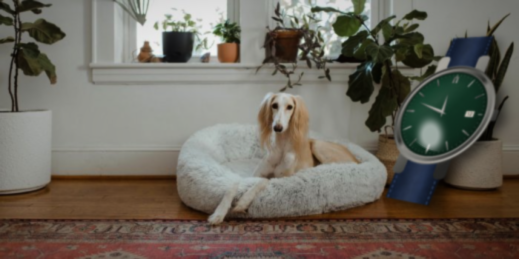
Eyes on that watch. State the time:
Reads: 11:48
